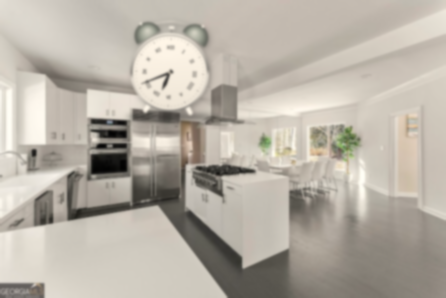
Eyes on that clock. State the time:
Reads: 6:41
